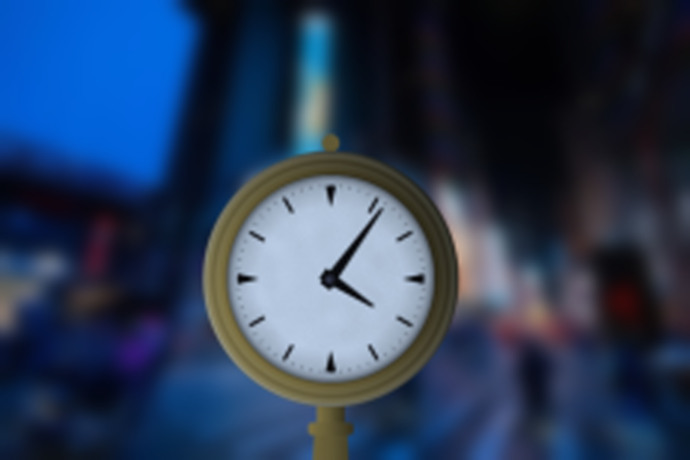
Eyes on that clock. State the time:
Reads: 4:06
